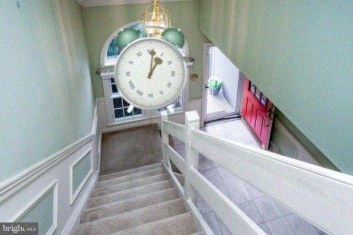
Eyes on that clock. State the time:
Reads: 1:01
